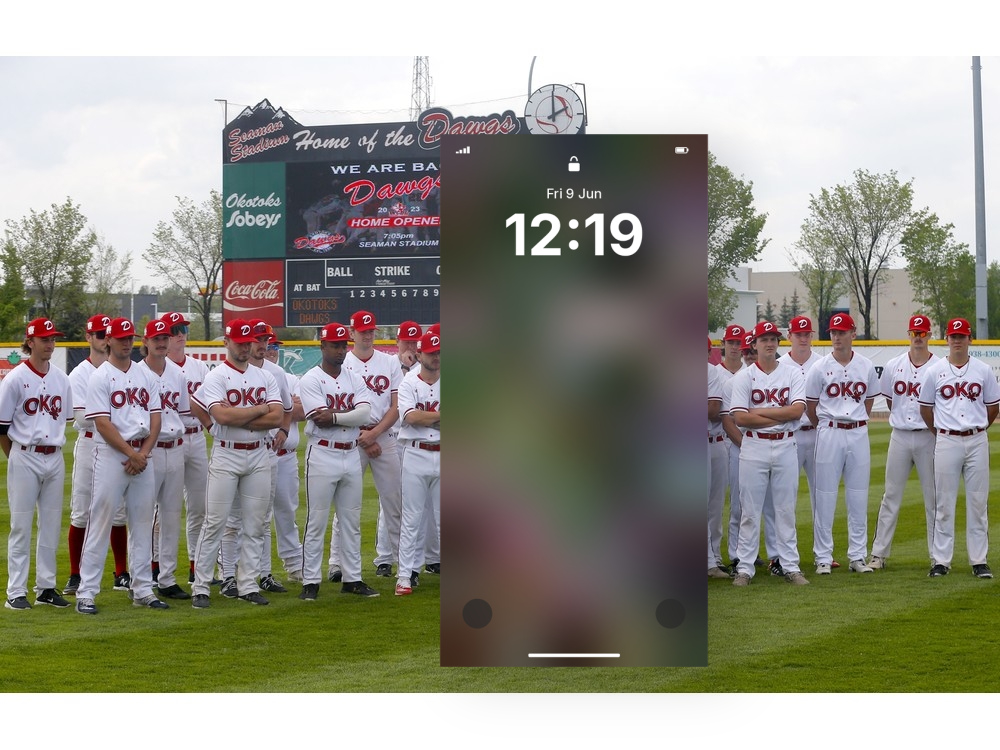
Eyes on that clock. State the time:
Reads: 12:19
